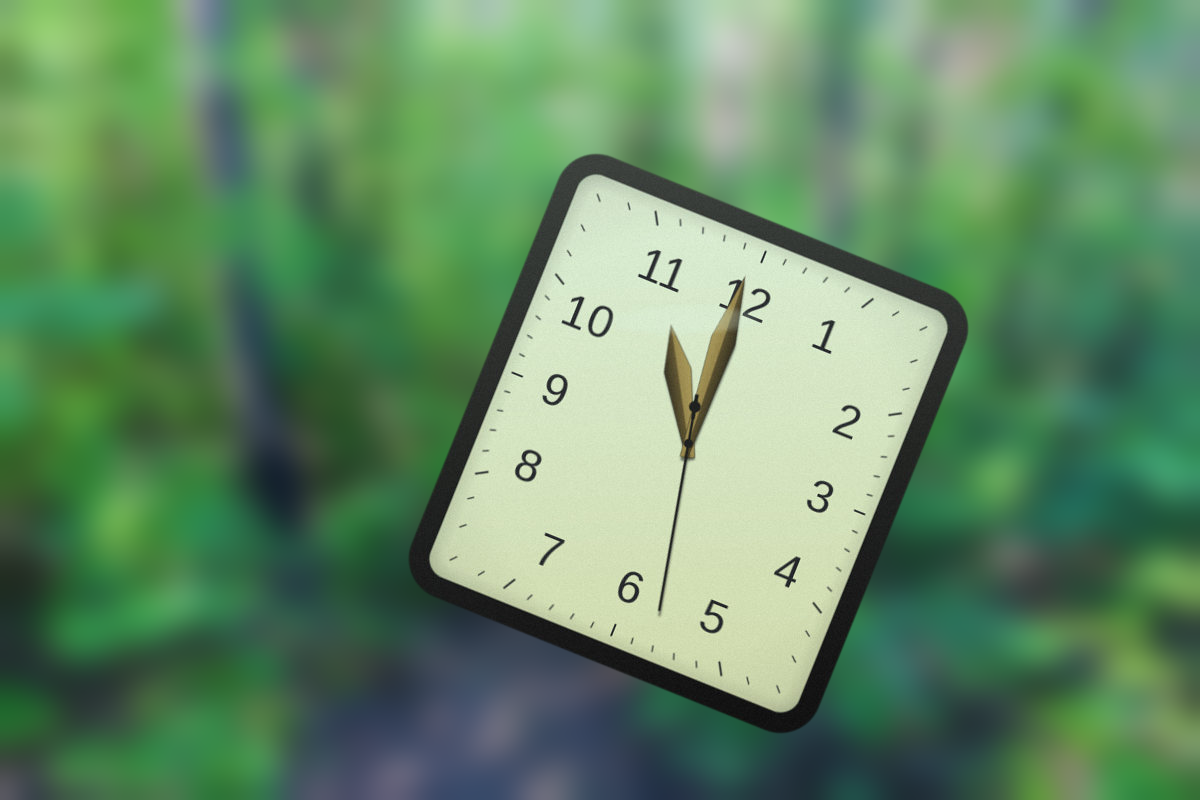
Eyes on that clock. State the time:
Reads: 10:59:28
